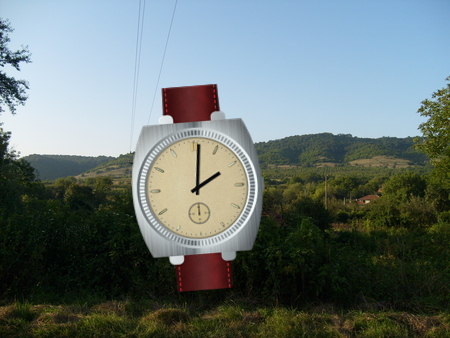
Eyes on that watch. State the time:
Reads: 2:01
